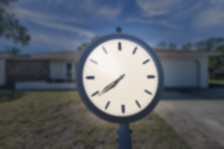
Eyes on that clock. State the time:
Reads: 7:39
